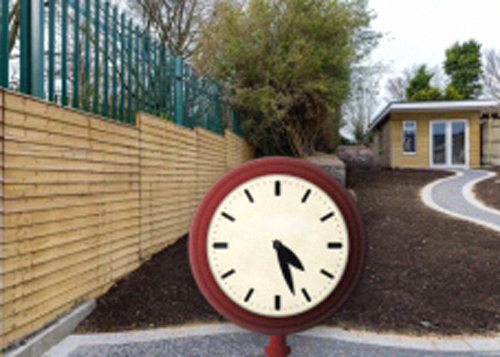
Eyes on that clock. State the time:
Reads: 4:27
